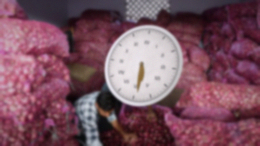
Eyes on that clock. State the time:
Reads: 5:29
